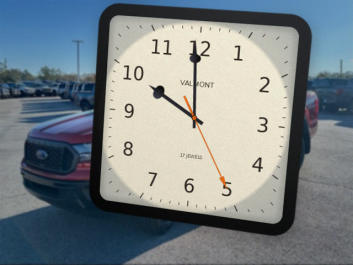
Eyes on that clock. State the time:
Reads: 9:59:25
